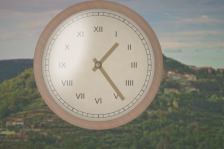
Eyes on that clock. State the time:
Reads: 1:24
